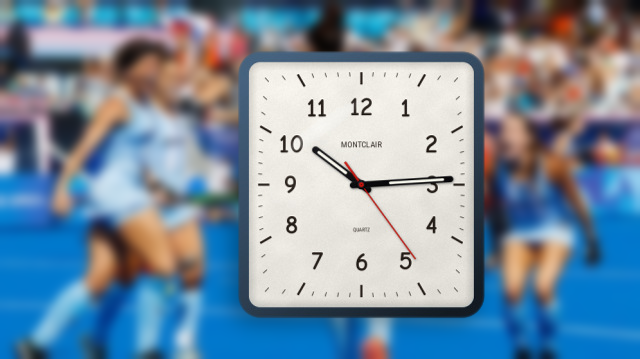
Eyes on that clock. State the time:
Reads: 10:14:24
